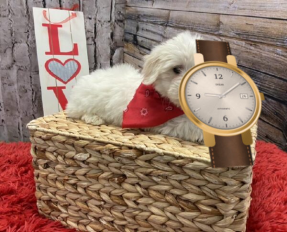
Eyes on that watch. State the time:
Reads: 9:09
